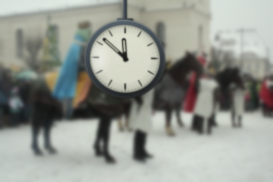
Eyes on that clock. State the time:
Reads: 11:52
